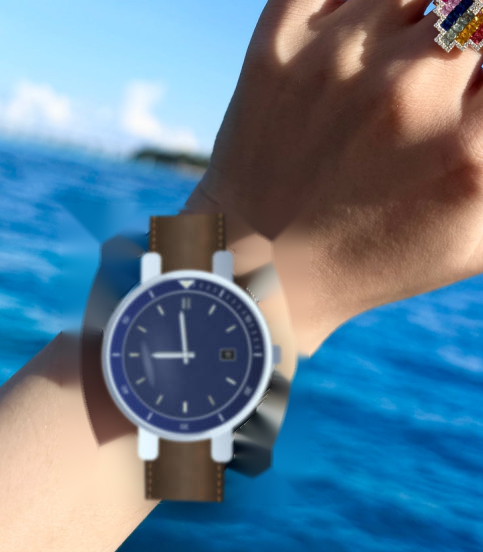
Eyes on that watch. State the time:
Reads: 8:59
